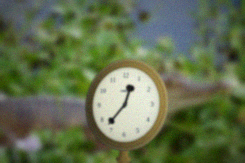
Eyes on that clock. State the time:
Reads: 12:37
